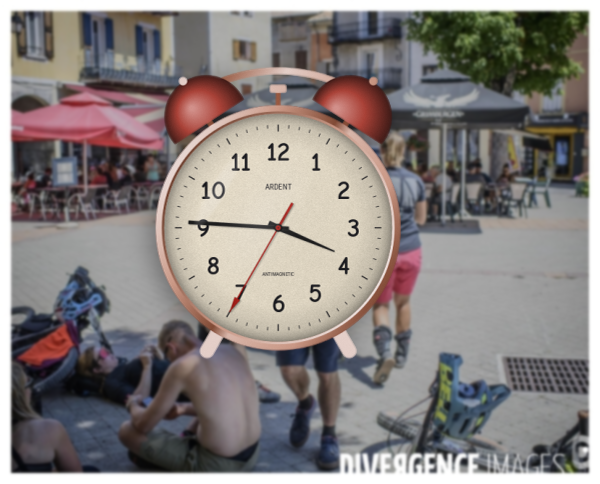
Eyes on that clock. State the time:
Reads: 3:45:35
